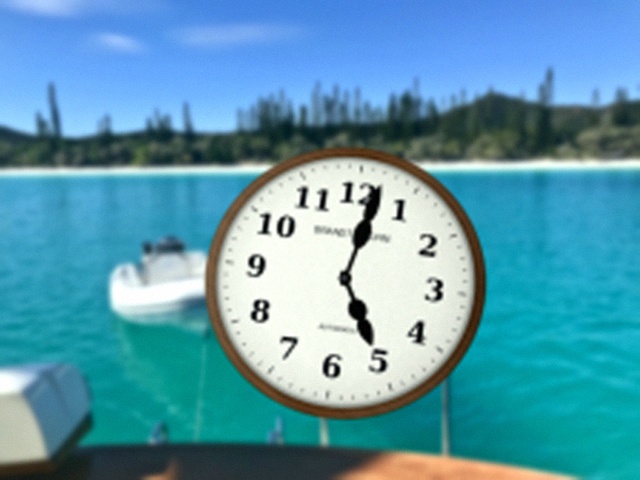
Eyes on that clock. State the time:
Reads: 5:02
